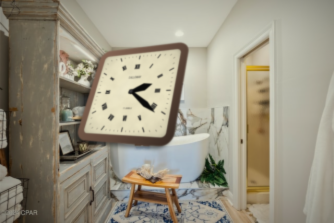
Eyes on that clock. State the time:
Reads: 2:21
